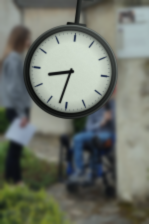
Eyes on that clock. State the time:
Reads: 8:32
